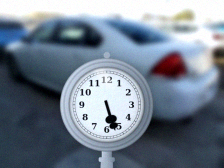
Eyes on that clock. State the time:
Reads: 5:27
